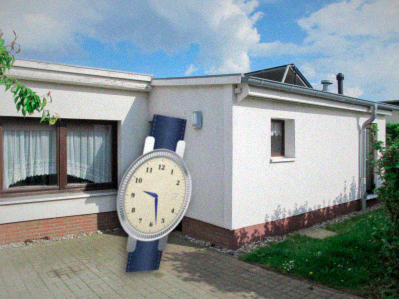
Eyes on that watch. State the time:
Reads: 9:28
